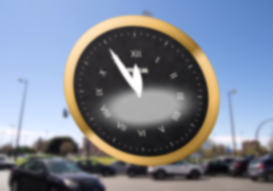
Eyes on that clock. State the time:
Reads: 11:55
